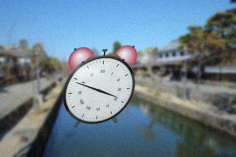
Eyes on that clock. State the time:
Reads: 3:49
